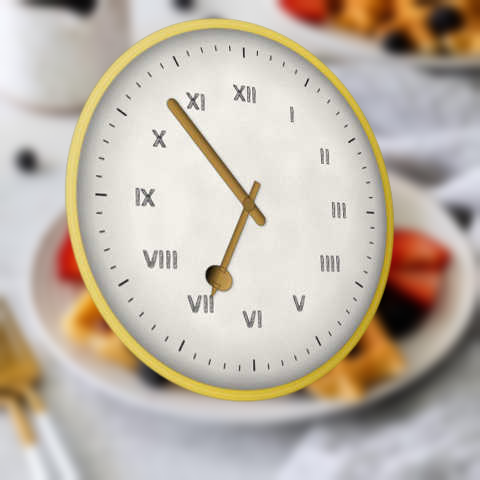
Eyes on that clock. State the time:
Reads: 6:53
